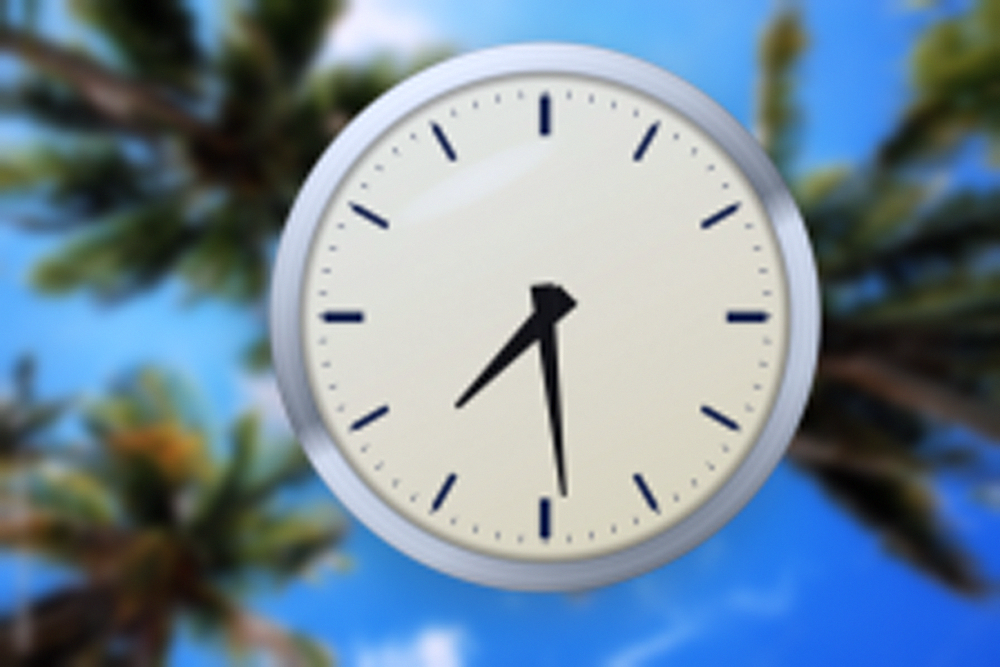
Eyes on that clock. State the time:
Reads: 7:29
